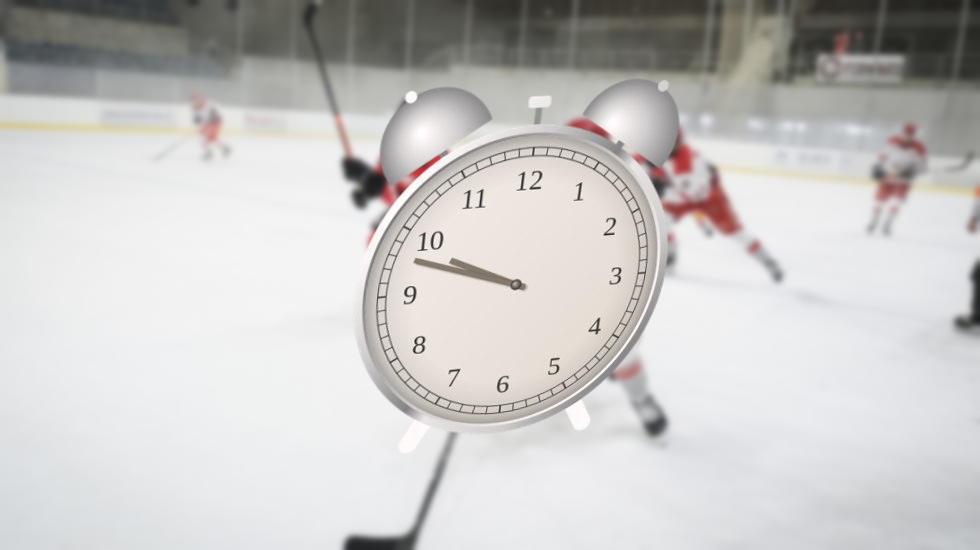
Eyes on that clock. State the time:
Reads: 9:48
